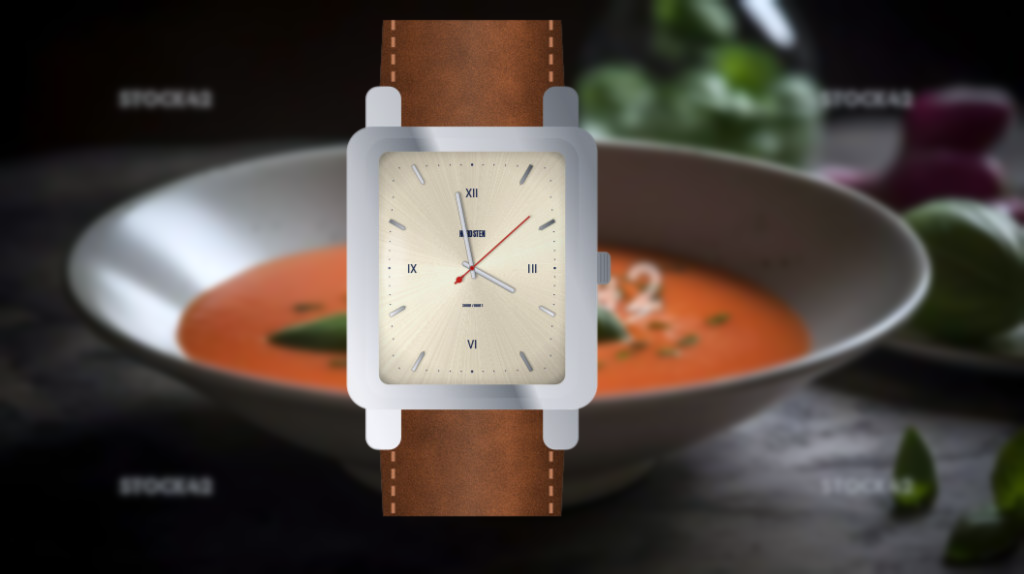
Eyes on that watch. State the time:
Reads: 3:58:08
